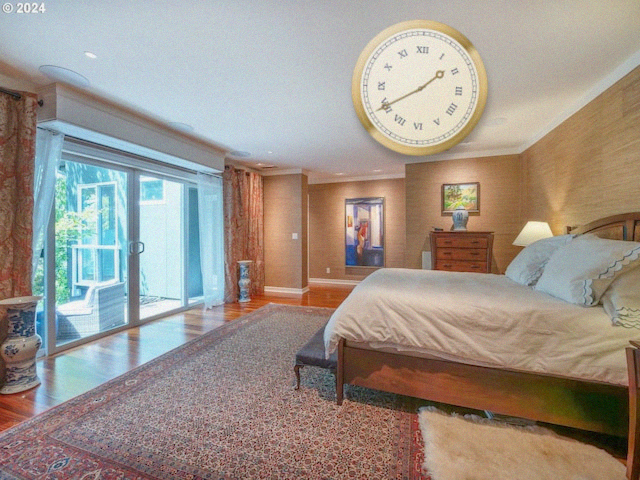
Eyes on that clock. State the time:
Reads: 1:40
